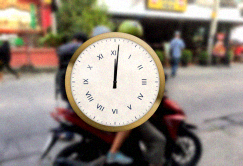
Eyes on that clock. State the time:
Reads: 12:01
